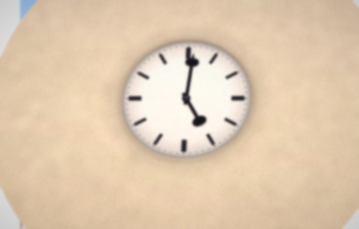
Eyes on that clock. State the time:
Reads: 5:01
